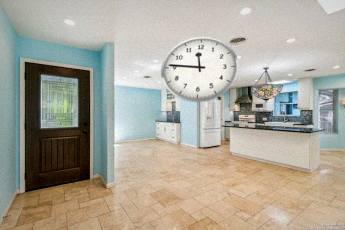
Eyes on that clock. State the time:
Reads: 11:46
